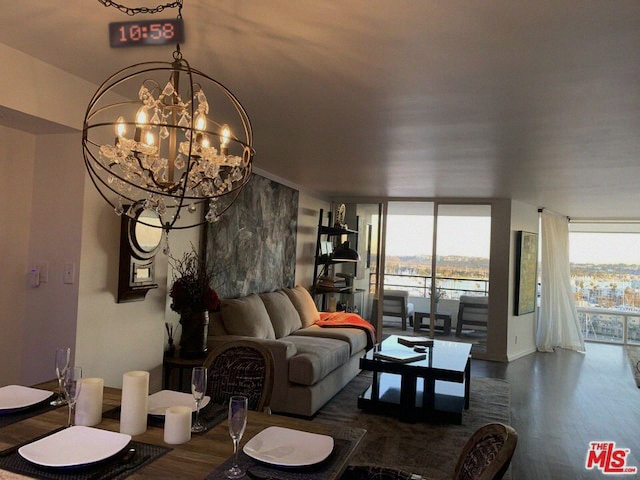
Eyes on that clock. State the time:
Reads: 10:58
